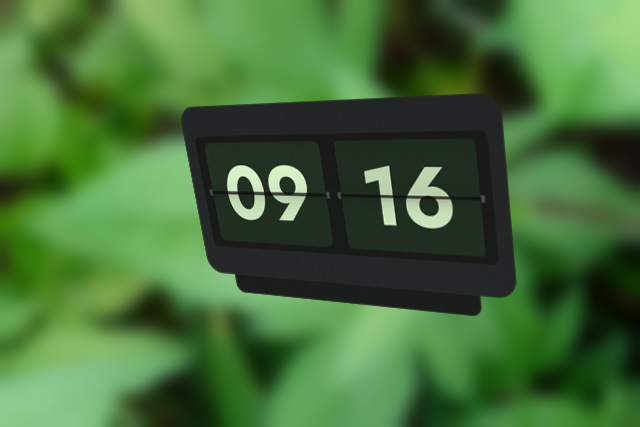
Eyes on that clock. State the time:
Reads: 9:16
